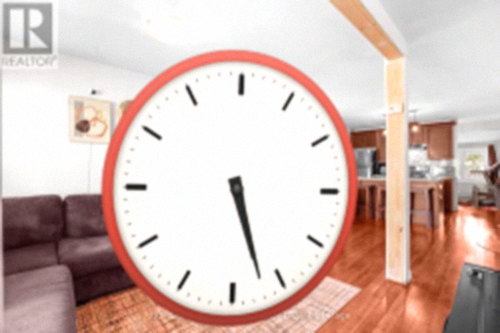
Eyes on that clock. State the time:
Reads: 5:27
